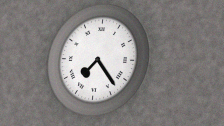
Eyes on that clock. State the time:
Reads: 7:23
